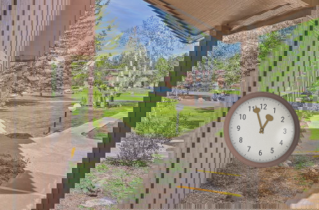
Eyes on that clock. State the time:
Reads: 12:57
